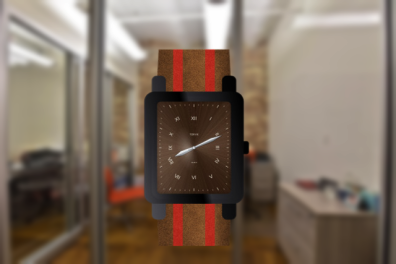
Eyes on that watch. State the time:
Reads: 8:11
